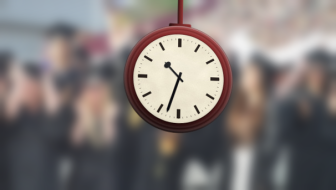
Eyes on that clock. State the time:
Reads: 10:33
